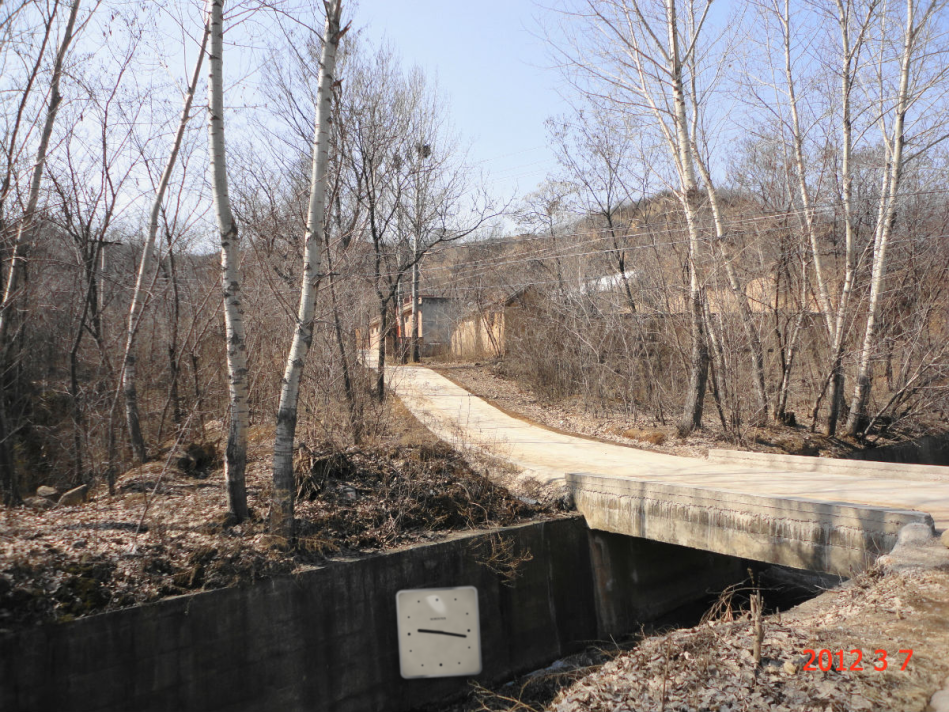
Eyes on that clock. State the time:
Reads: 9:17
